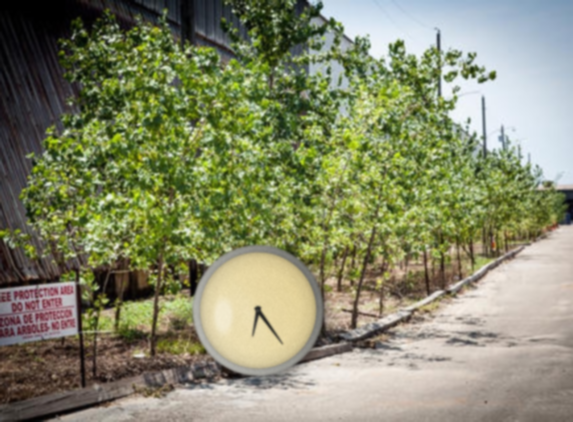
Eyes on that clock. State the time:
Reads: 6:24
